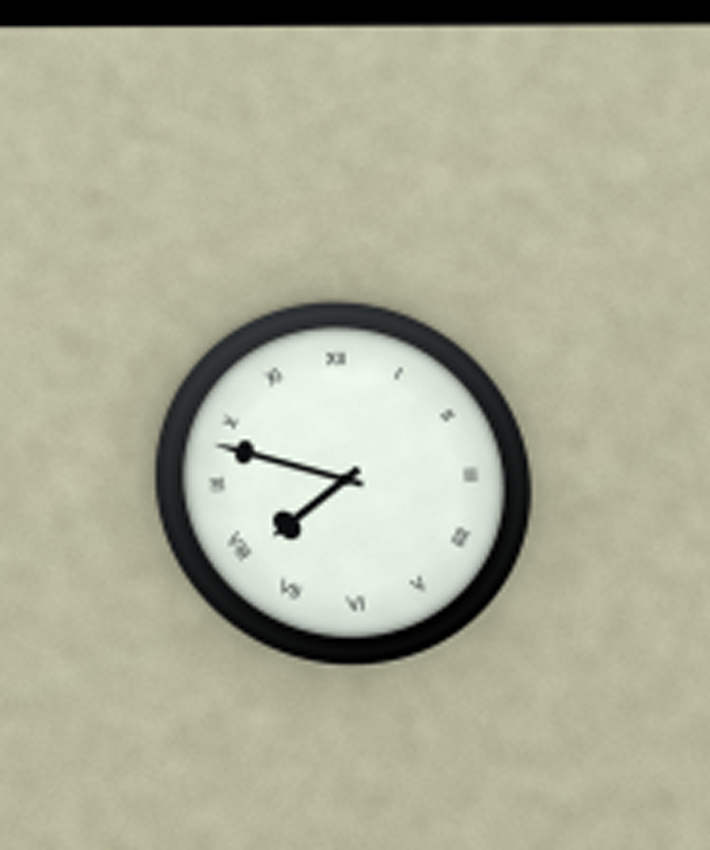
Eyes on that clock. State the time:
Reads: 7:48
